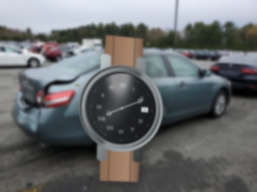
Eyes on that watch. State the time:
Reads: 8:11
